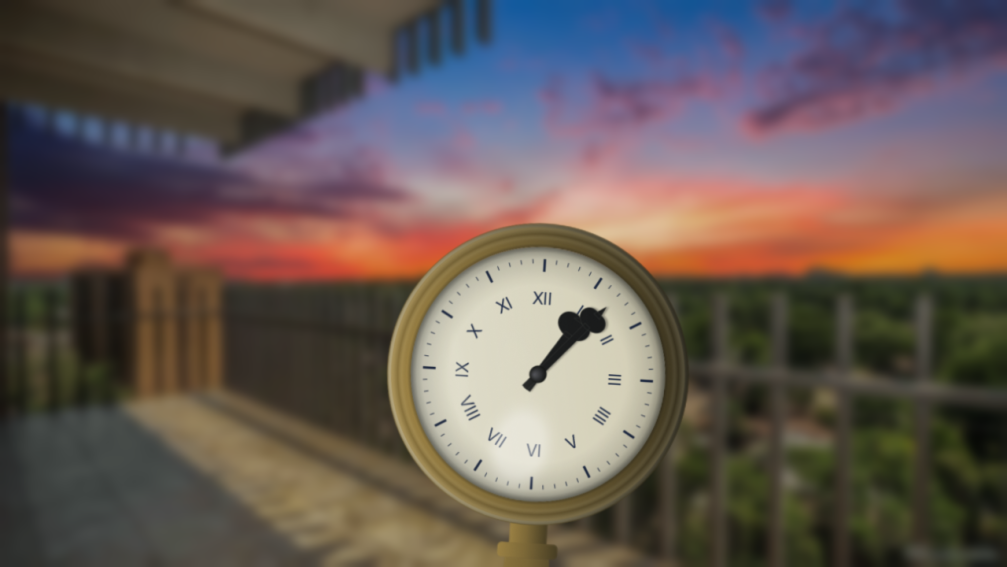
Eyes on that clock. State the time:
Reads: 1:07
